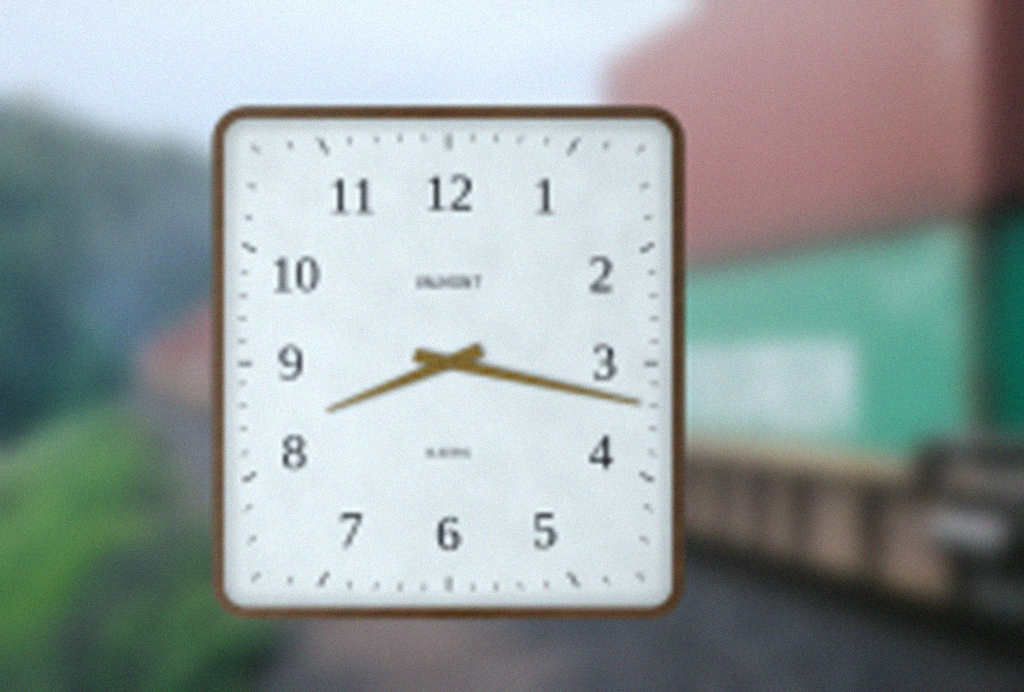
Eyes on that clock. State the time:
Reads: 8:17
